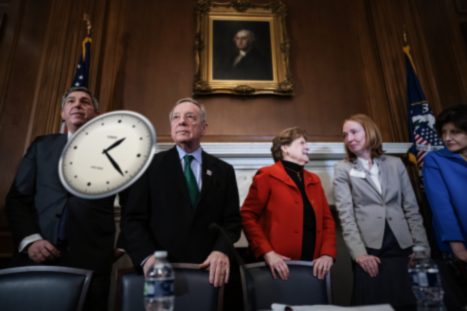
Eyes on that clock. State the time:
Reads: 1:21
